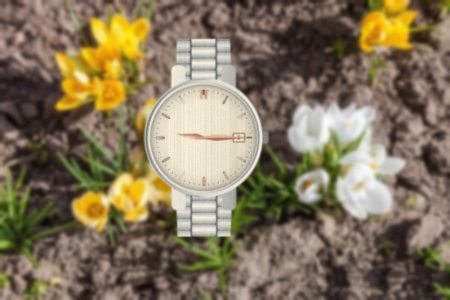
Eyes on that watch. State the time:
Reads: 9:15
